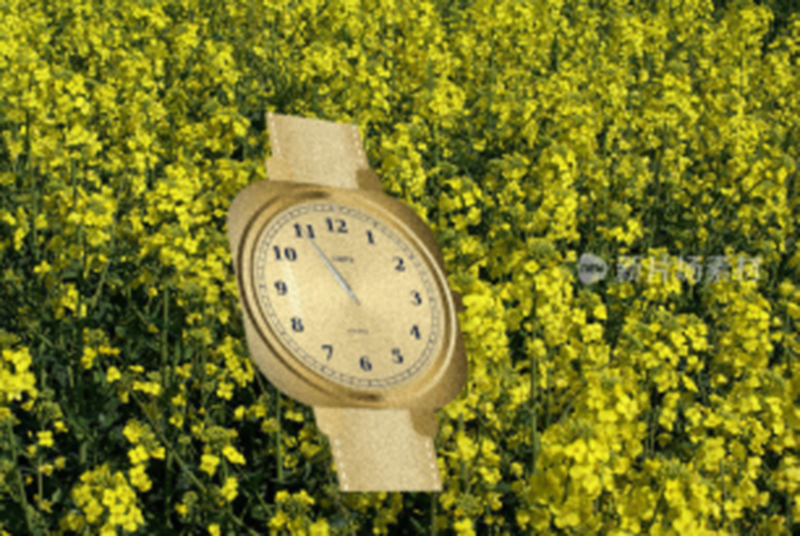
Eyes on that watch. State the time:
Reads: 10:55
